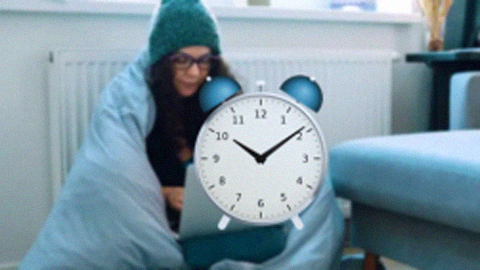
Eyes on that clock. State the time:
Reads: 10:09
